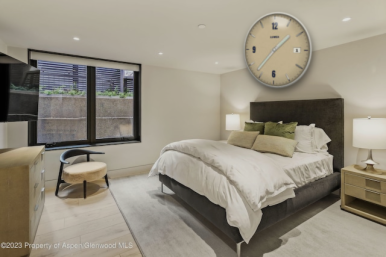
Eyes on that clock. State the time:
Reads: 1:37
